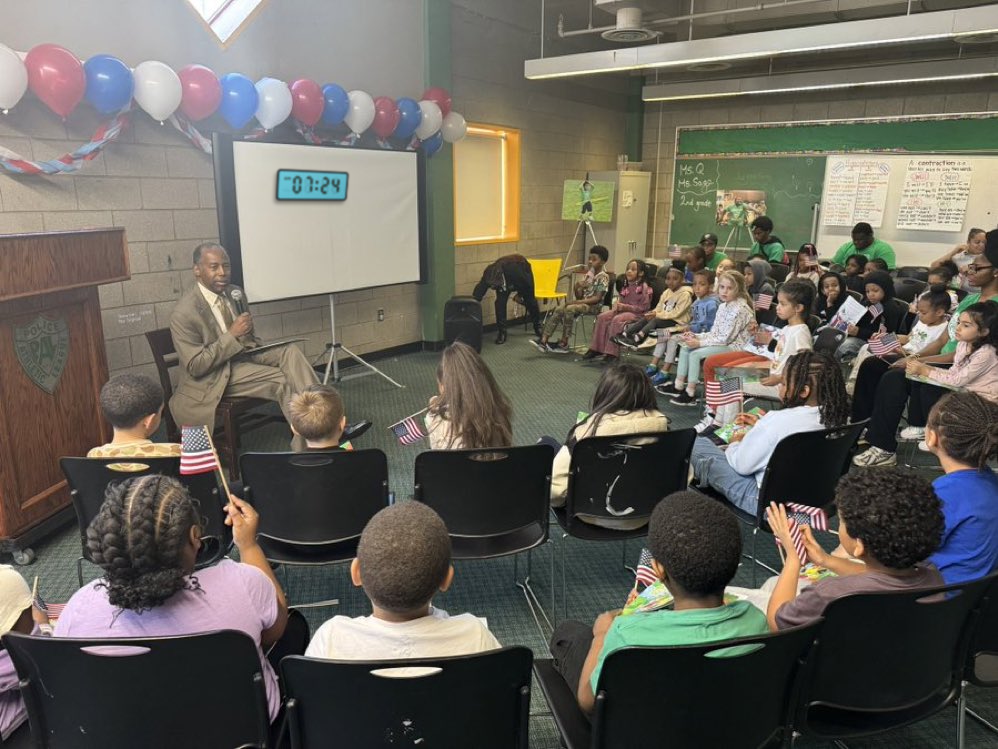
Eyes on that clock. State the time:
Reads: 7:24
